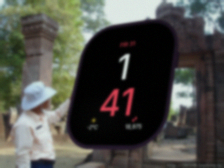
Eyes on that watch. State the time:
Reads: 1:41
